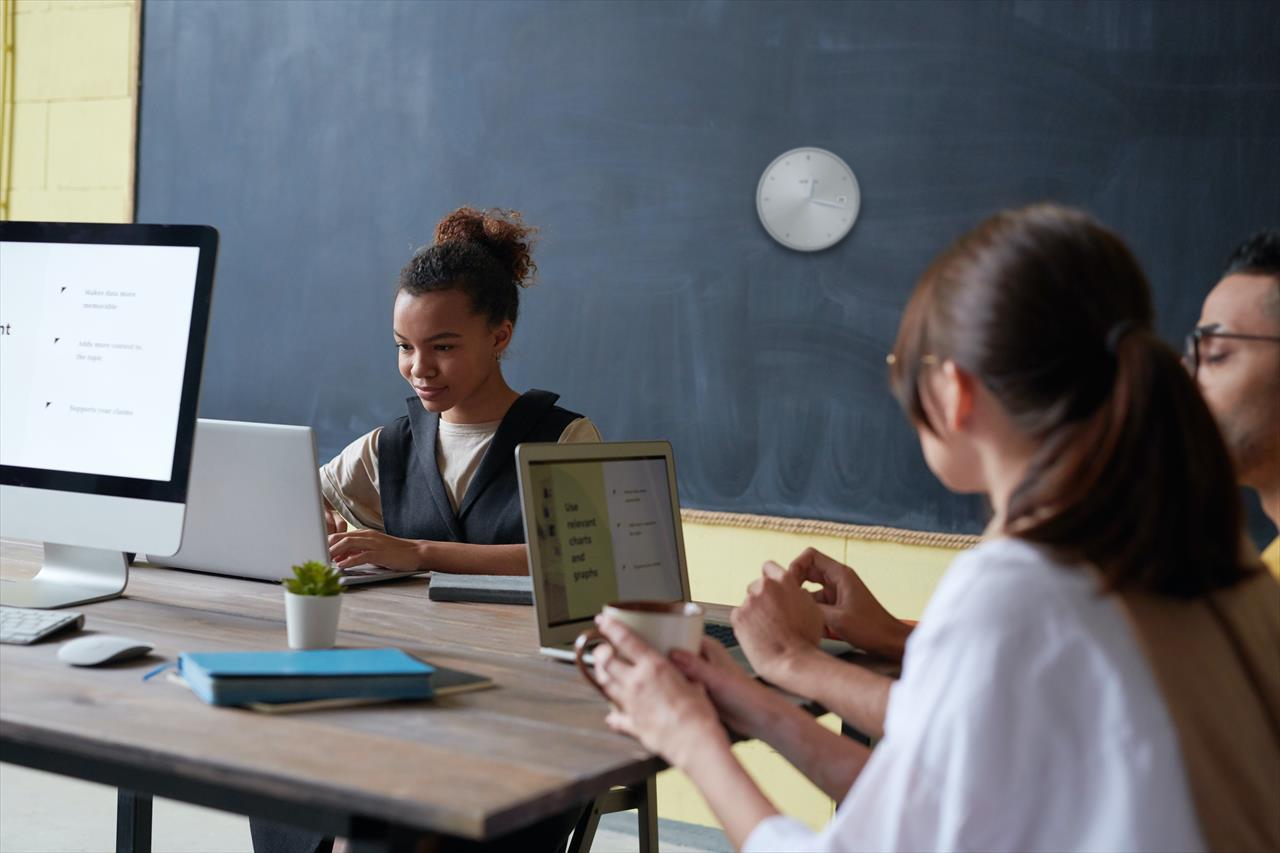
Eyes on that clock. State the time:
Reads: 12:17
